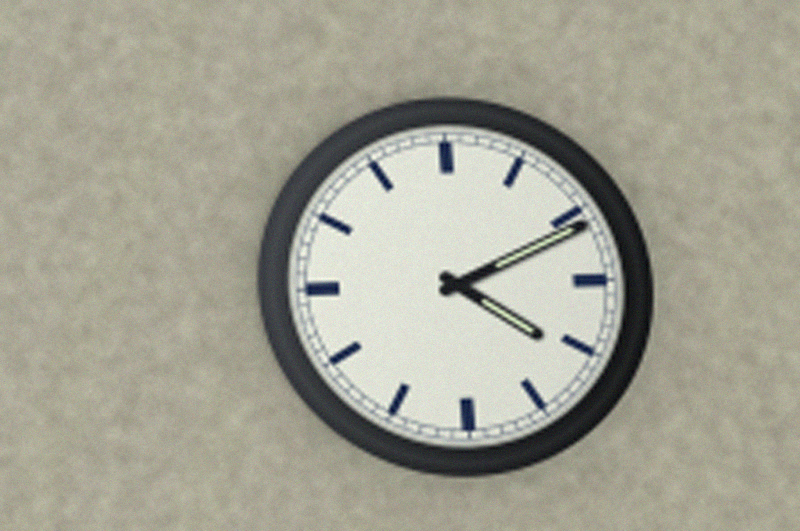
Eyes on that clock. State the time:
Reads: 4:11
